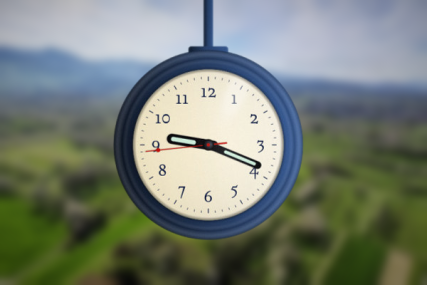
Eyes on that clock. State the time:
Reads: 9:18:44
